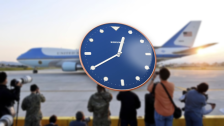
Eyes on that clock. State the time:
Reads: 12:40
